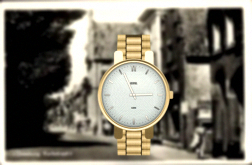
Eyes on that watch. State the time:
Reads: 2:56
